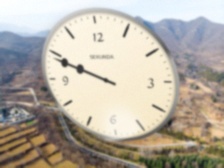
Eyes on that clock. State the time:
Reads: 9:49
